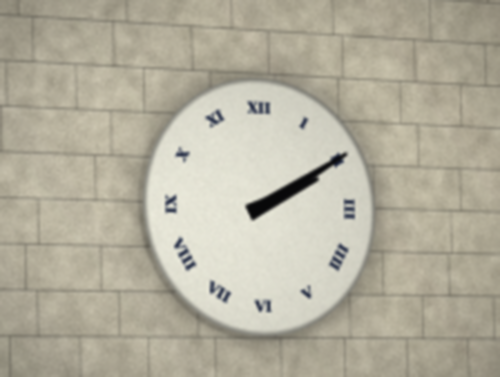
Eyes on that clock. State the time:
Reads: 2:10
